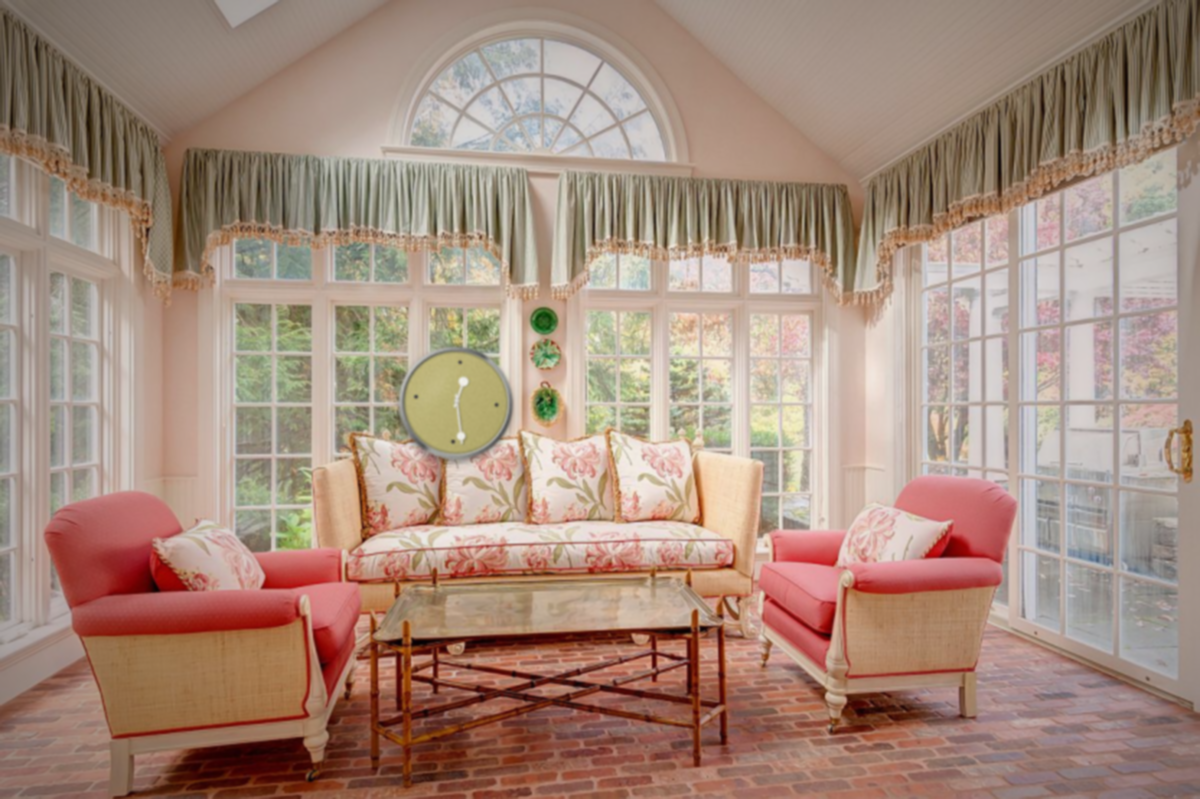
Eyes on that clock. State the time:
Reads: 12:28
